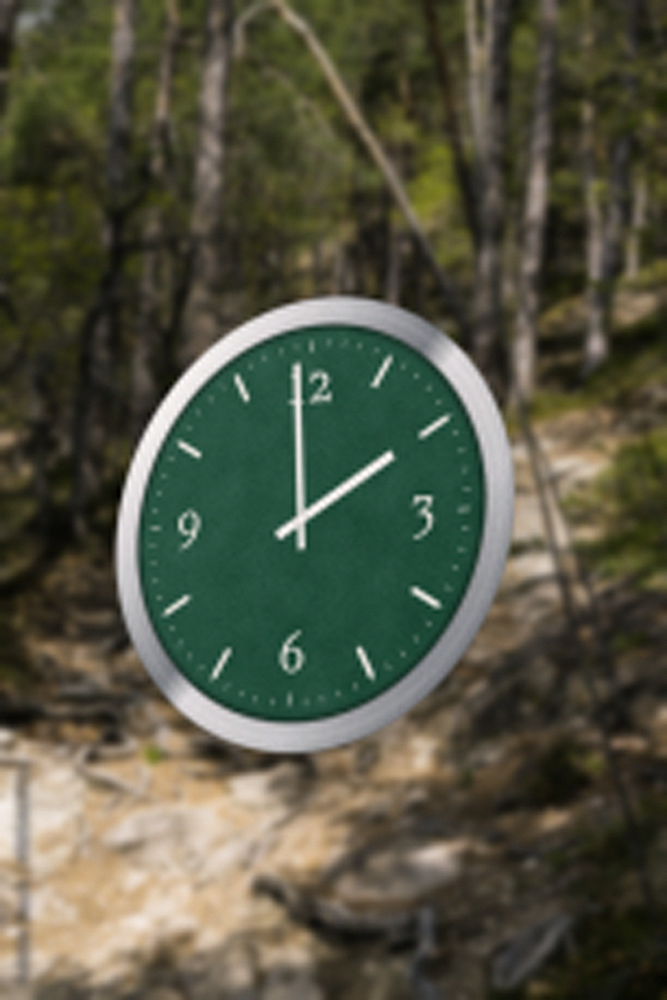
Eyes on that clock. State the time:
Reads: 1:59
